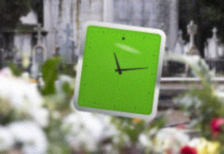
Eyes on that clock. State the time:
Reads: 11:13
